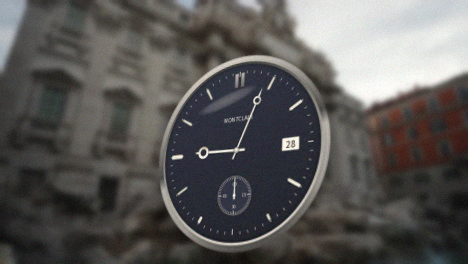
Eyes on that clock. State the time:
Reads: 9:04
